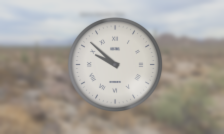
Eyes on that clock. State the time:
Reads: 9:52
